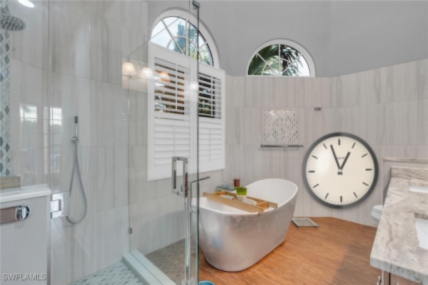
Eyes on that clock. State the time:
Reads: 12:57
